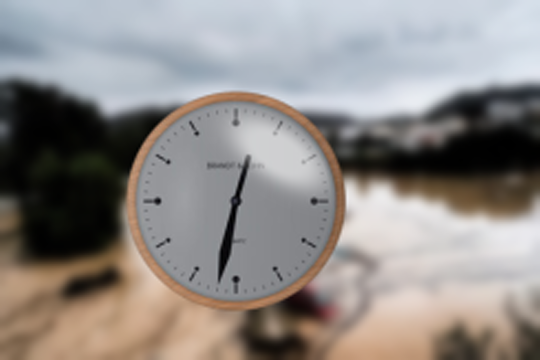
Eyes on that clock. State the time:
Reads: 12:32
